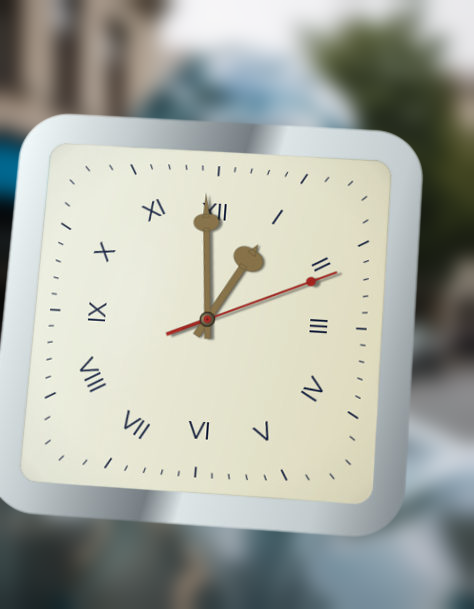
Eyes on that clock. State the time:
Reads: 12:59:11
